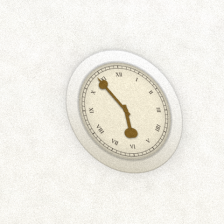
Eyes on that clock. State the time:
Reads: 5:54
